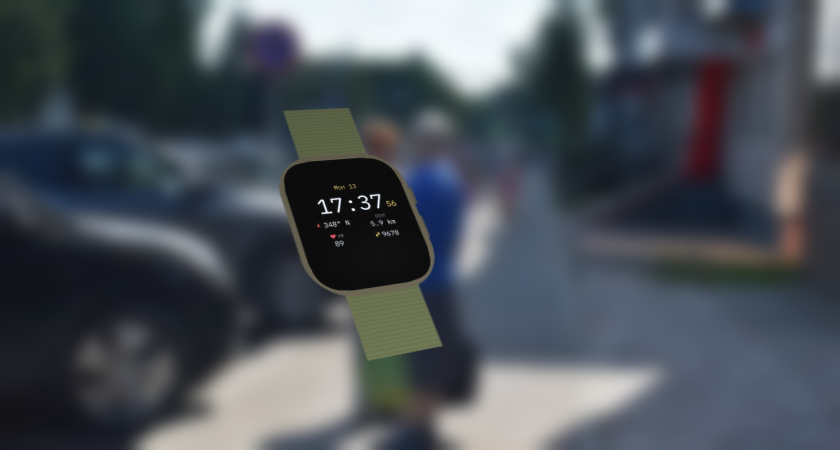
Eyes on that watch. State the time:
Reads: 17:37:56
